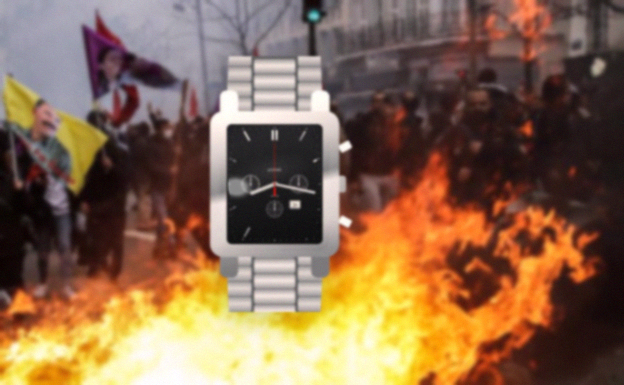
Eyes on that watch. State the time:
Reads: 8:17
